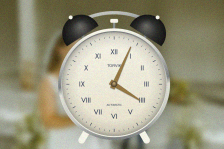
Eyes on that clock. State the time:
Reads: 4:04
